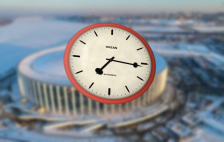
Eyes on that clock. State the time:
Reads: 7:16
